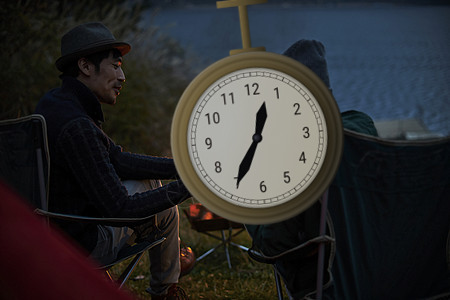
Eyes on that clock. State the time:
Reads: 12:35
